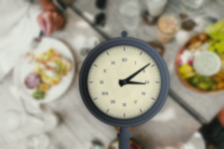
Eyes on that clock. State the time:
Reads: 3:09
